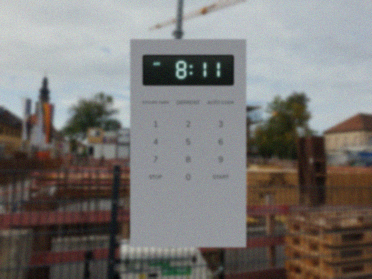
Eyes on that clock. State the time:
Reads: 8:11
